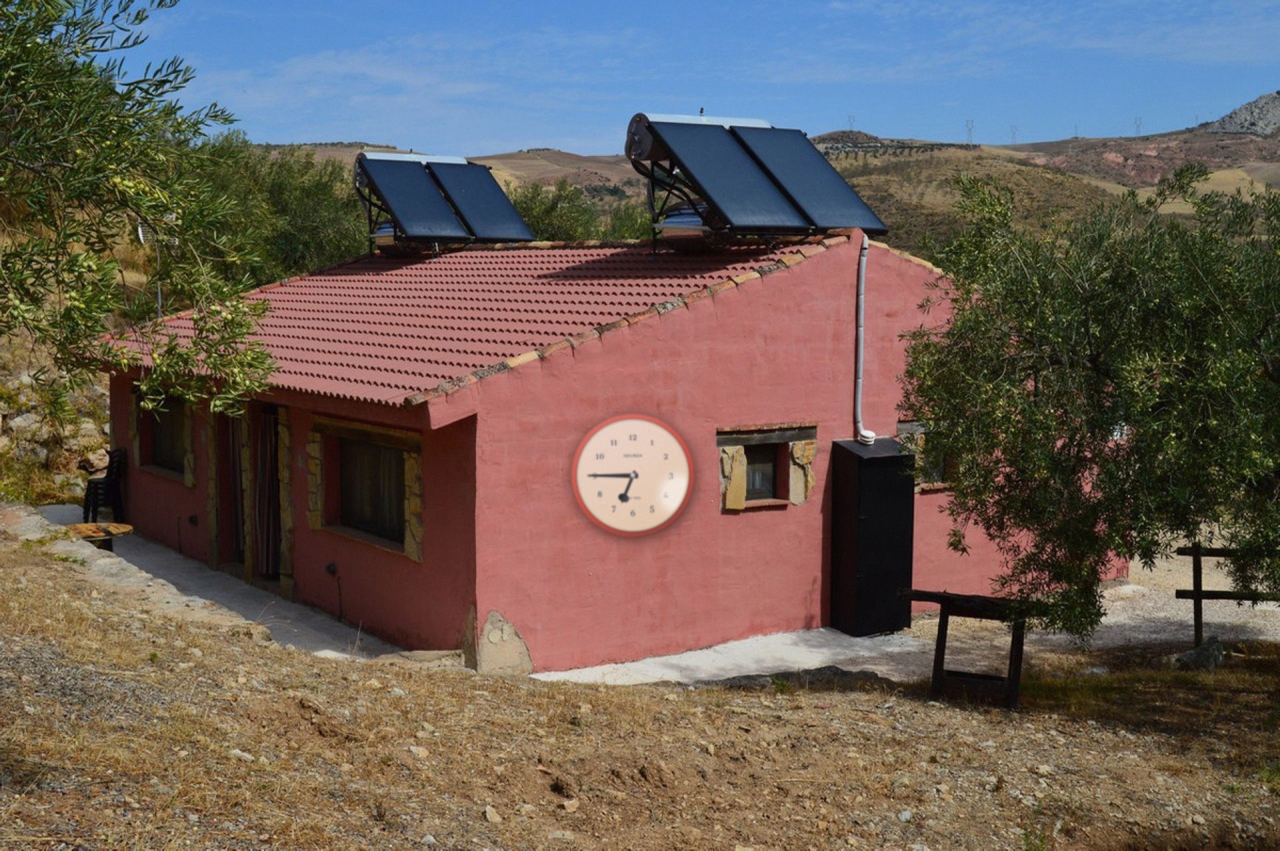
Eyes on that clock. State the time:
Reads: 6:45
